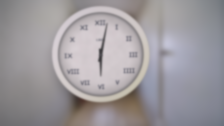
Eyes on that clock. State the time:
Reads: 6:02
